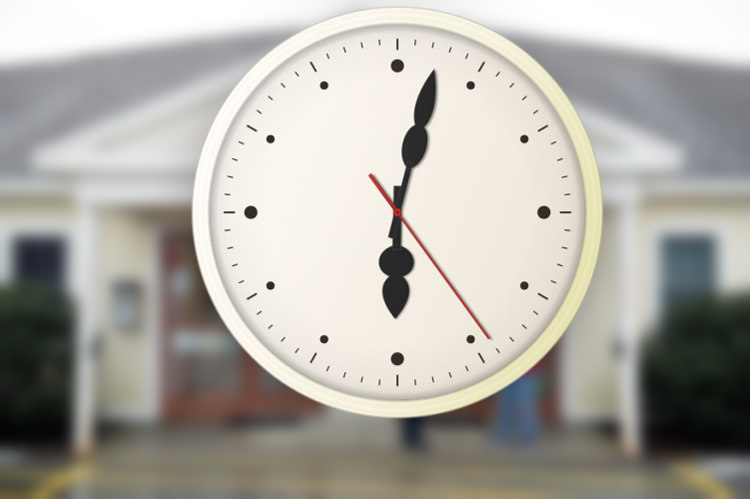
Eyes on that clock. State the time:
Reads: 6:02:24
